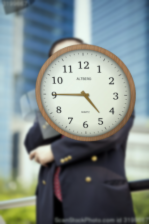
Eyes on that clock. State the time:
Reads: 4:45
